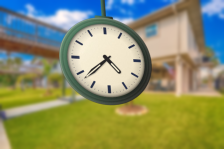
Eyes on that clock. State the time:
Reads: 4:38
